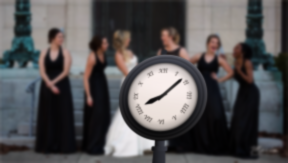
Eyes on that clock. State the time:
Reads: 8:08
